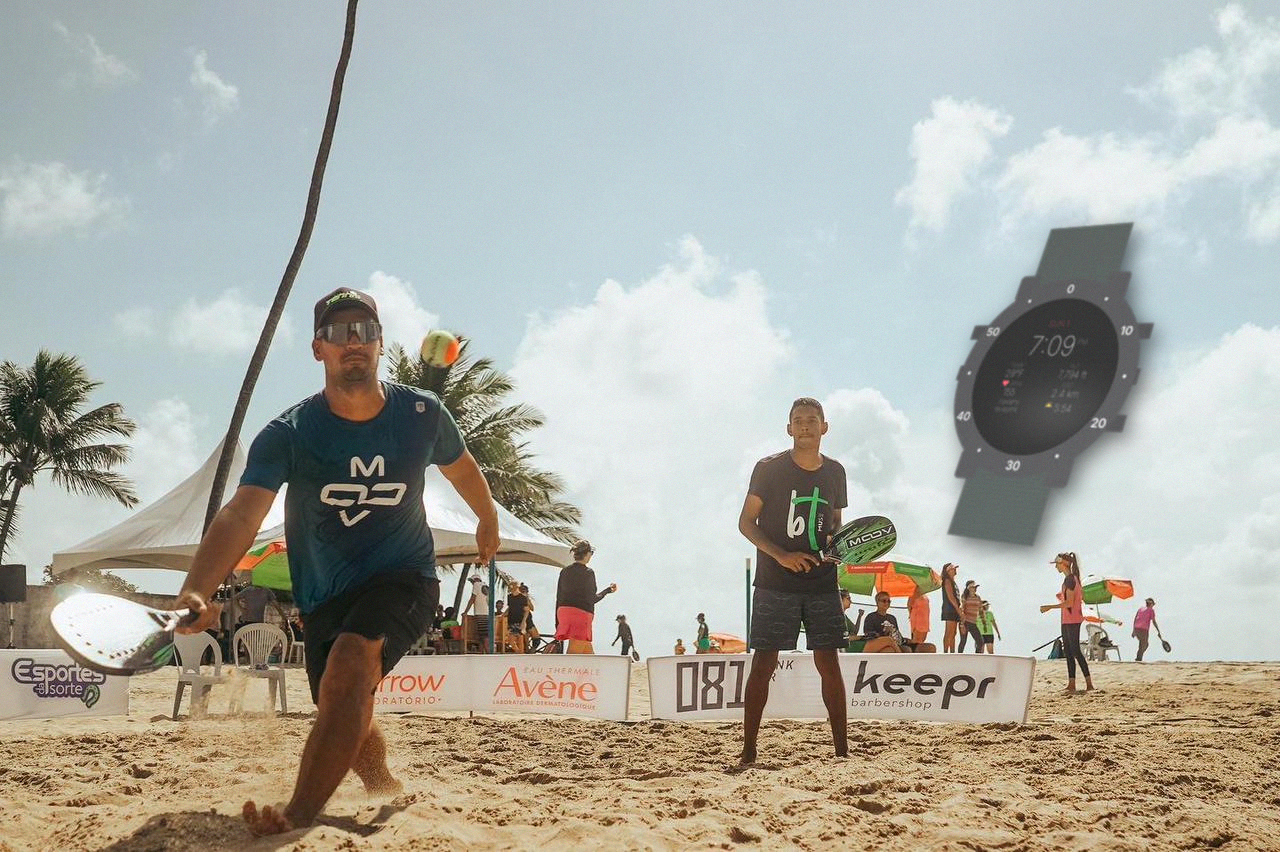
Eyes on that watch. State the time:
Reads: 7:09
